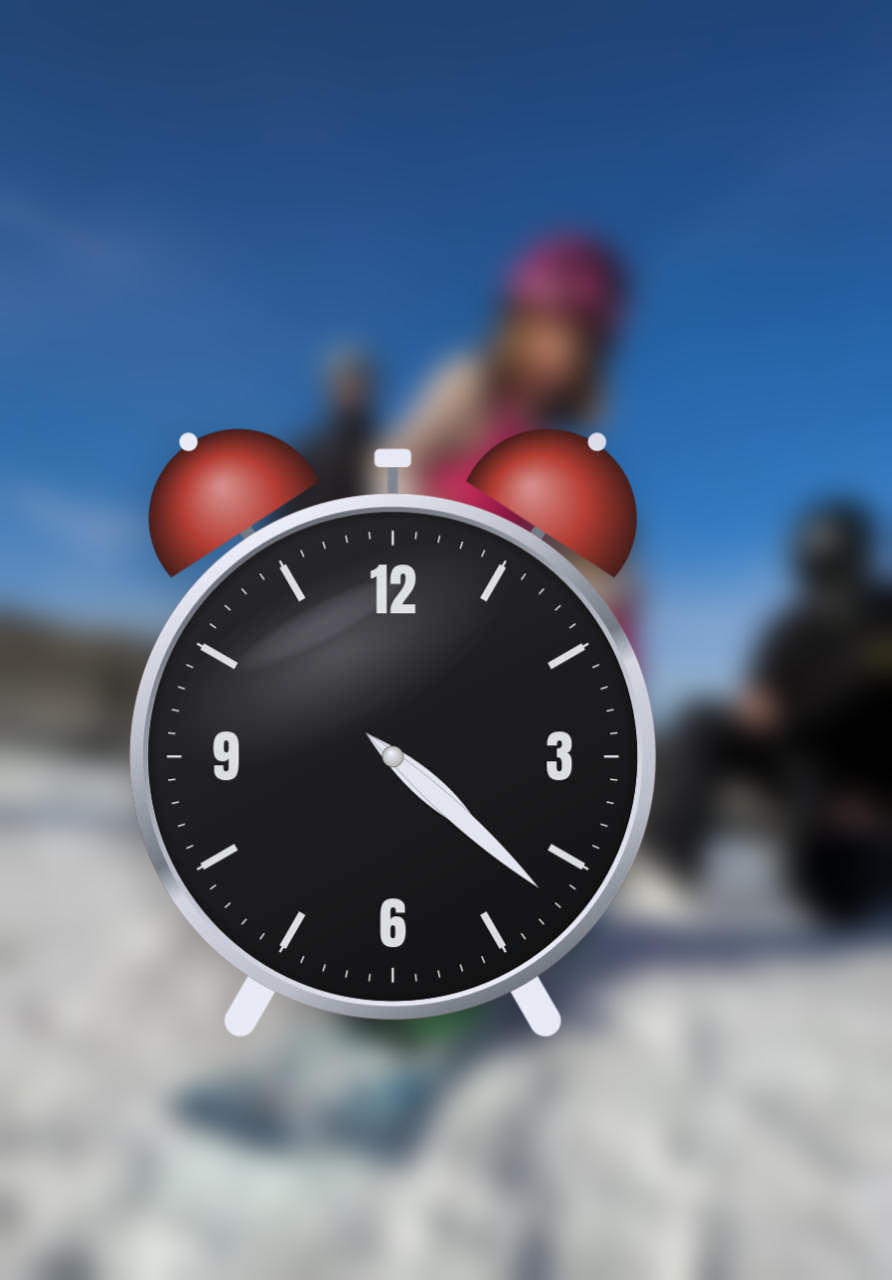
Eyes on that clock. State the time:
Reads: 4:22
